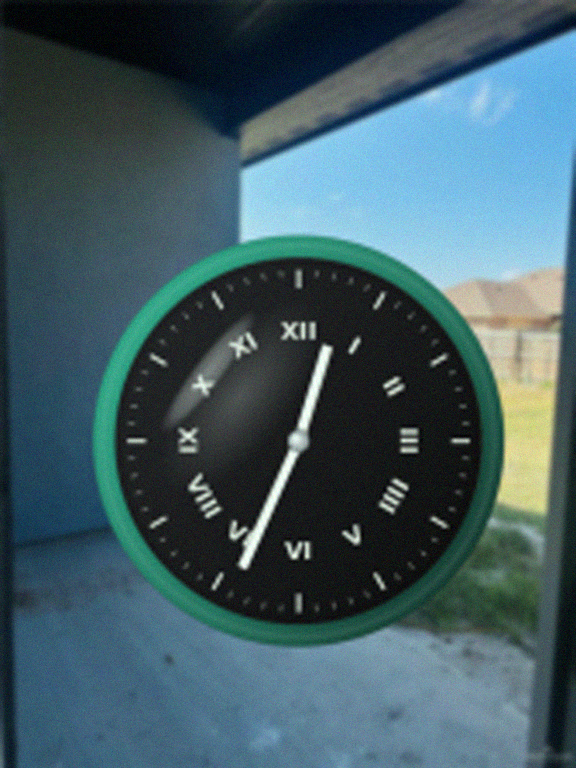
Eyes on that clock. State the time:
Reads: 12:34
